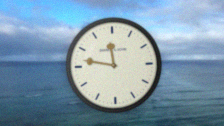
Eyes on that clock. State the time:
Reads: 11:47
